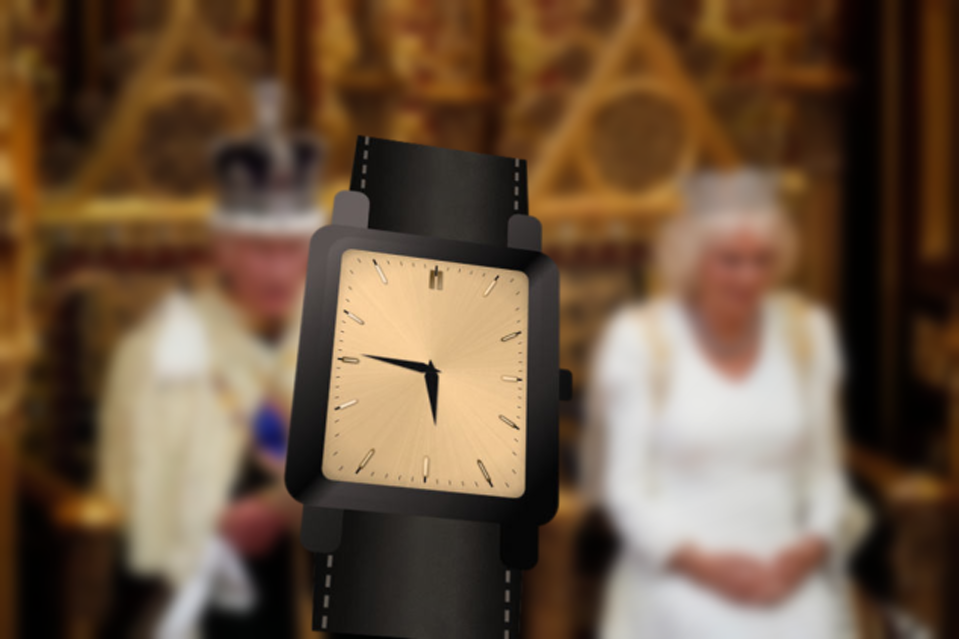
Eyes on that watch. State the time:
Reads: 5:46
